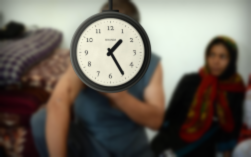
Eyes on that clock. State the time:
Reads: 1:25
